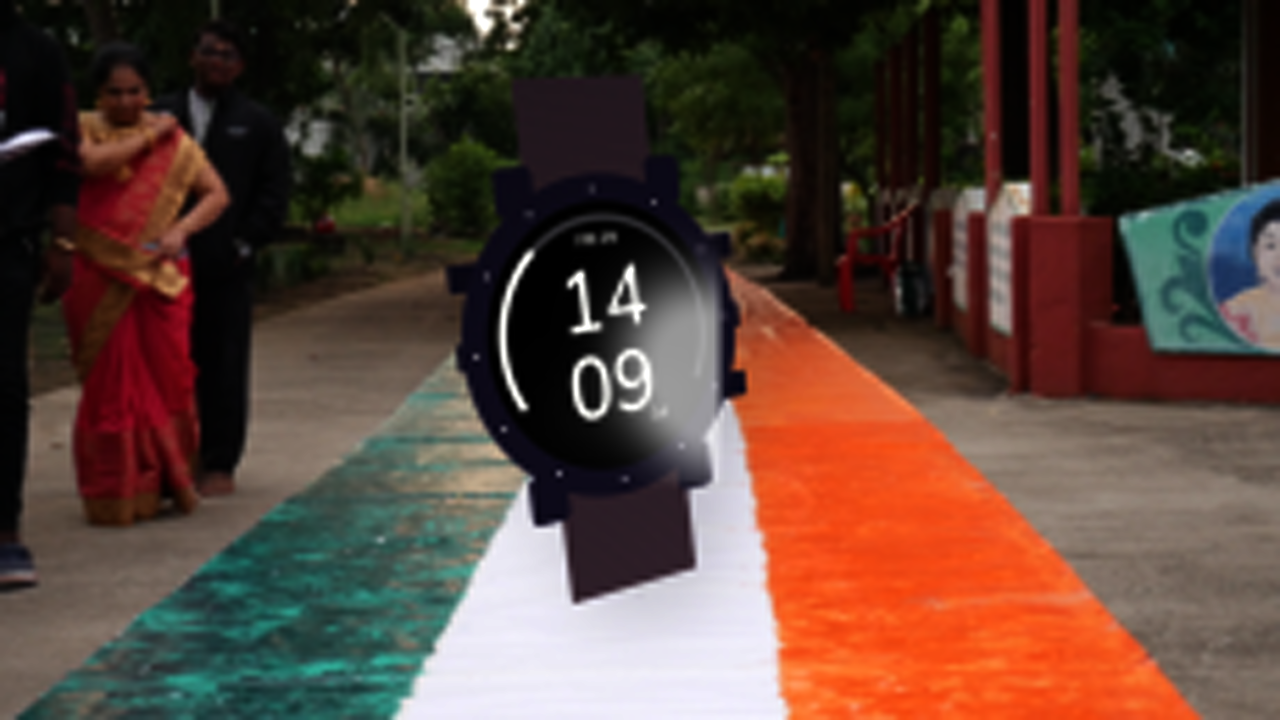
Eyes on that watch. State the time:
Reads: 14:09
